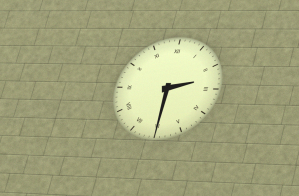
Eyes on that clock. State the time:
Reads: 2:30
